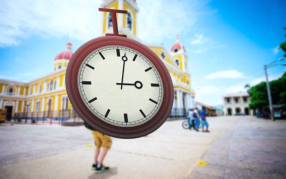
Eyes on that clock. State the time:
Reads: 3:02
